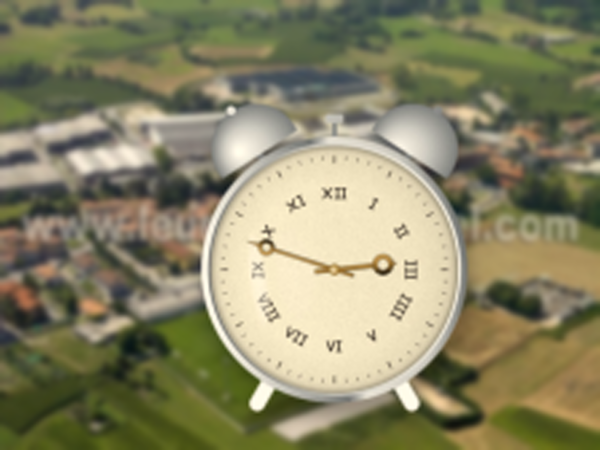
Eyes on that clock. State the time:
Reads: 2:48
